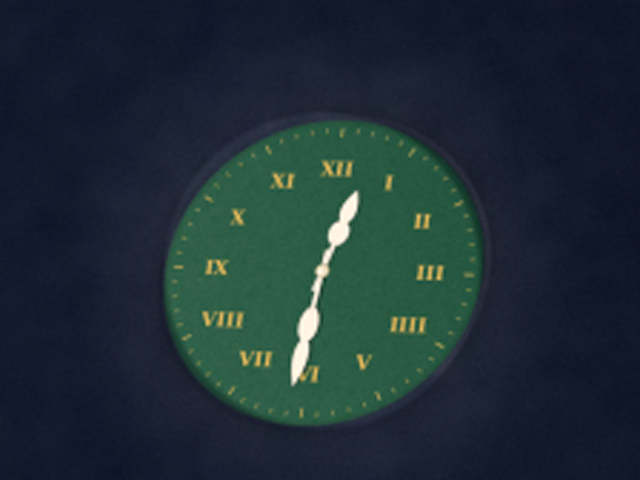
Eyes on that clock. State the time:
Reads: 12:31
